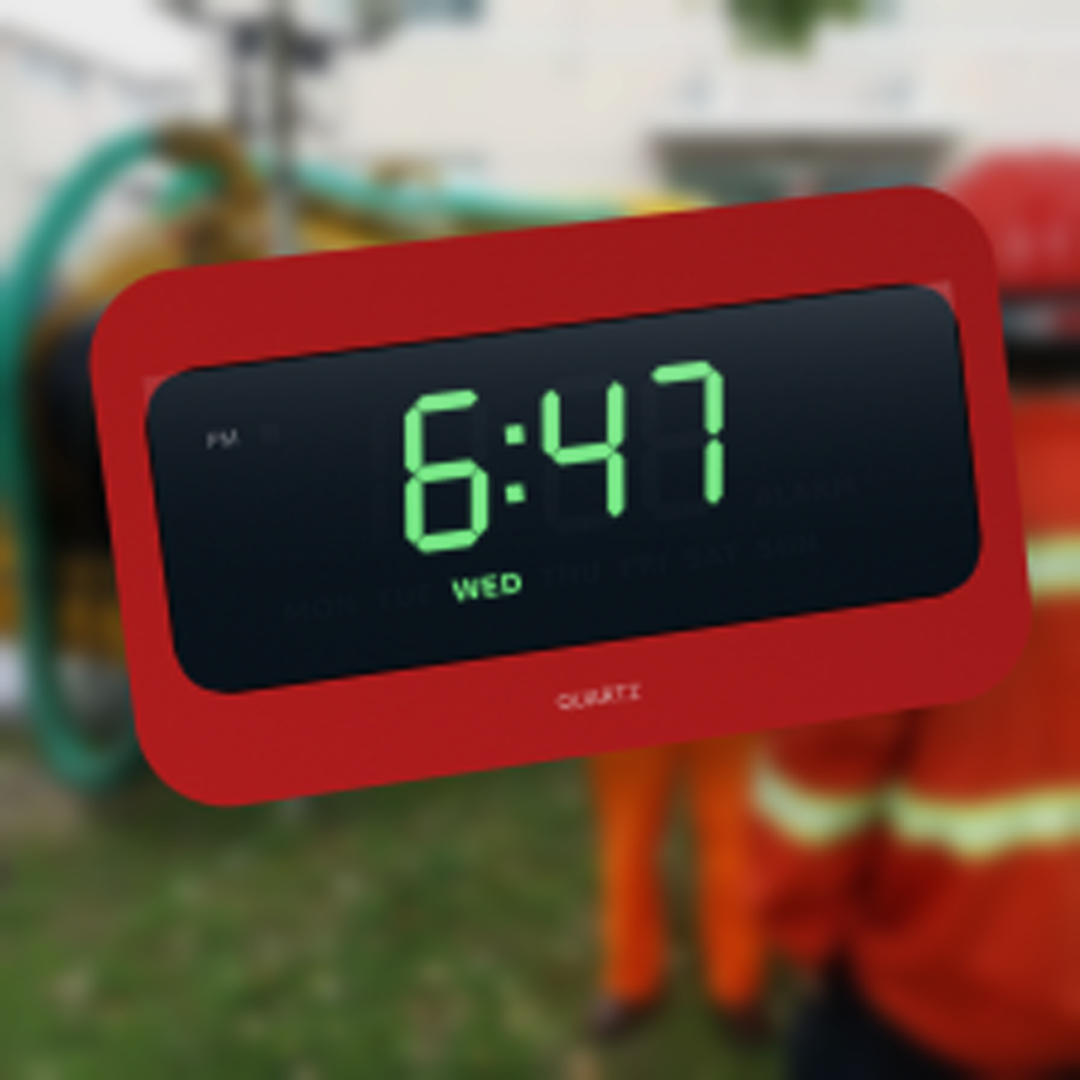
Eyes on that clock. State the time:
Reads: 6:47
